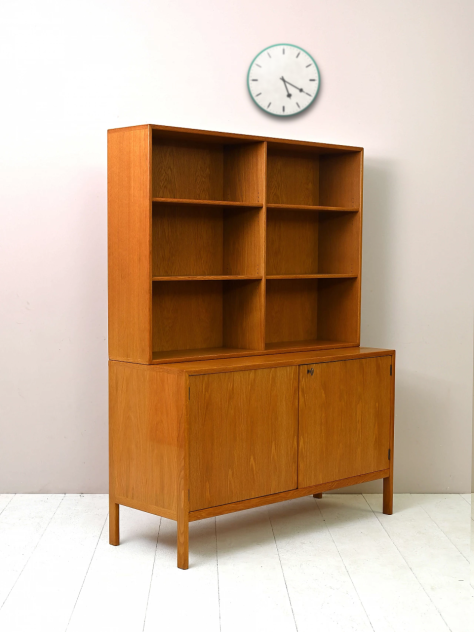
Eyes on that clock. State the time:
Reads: 5:20
